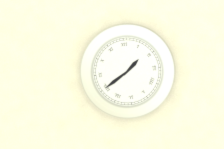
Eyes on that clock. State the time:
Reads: 1:40
